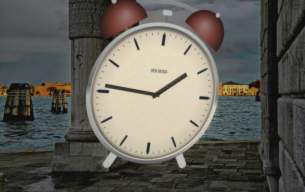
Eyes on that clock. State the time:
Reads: 1:46
